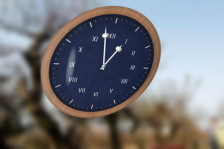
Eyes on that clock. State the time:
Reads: 12:58
